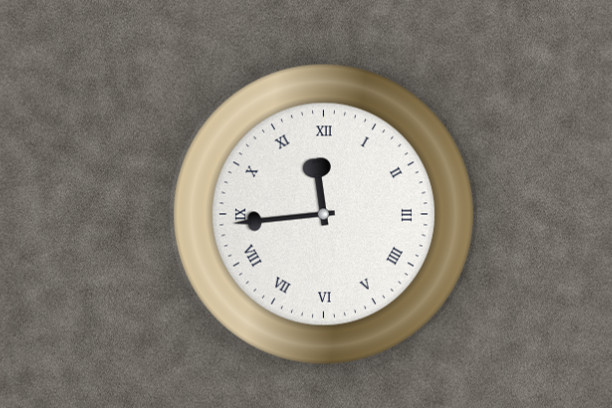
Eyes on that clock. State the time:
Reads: 11:44
